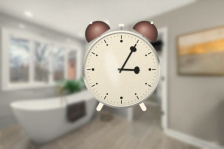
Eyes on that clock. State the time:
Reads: 3:05
